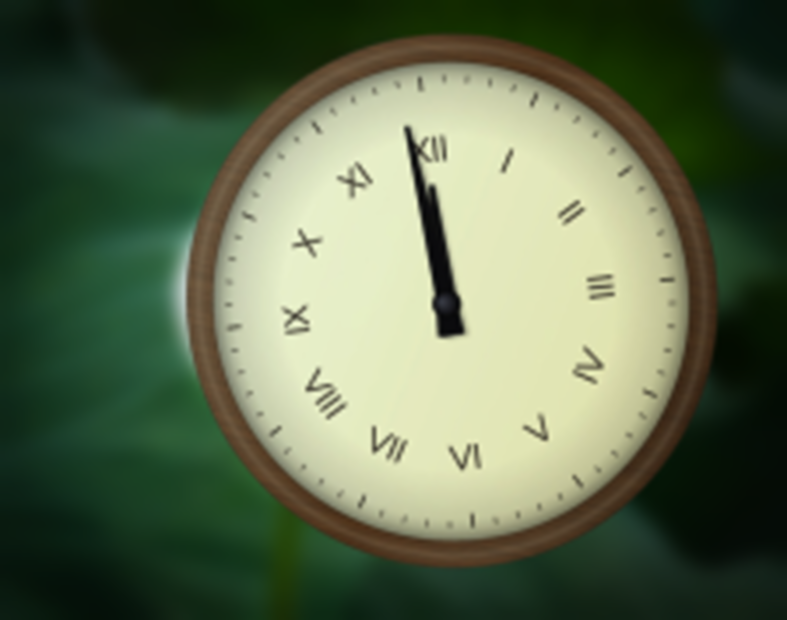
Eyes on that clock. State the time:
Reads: 11:59
